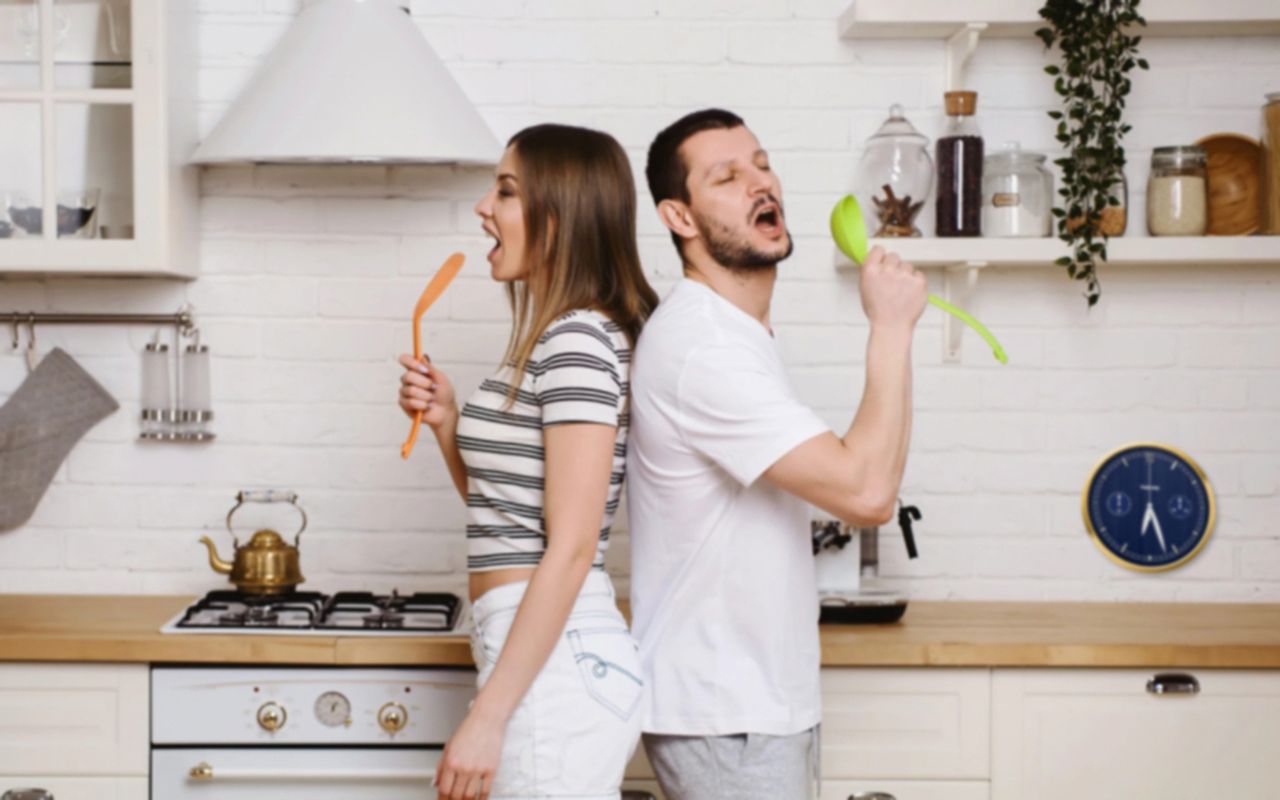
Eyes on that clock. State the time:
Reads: 6:27
